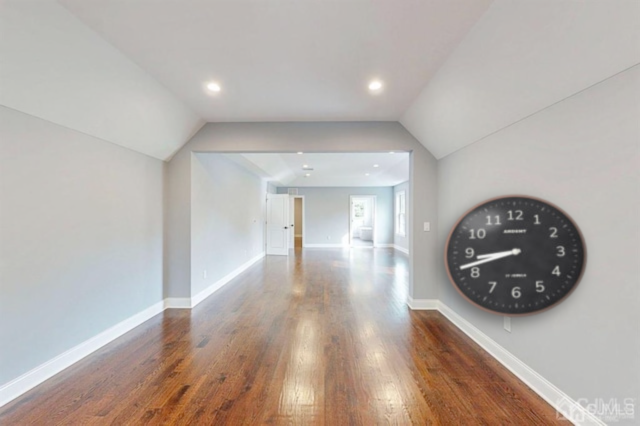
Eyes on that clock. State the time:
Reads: 8:42
